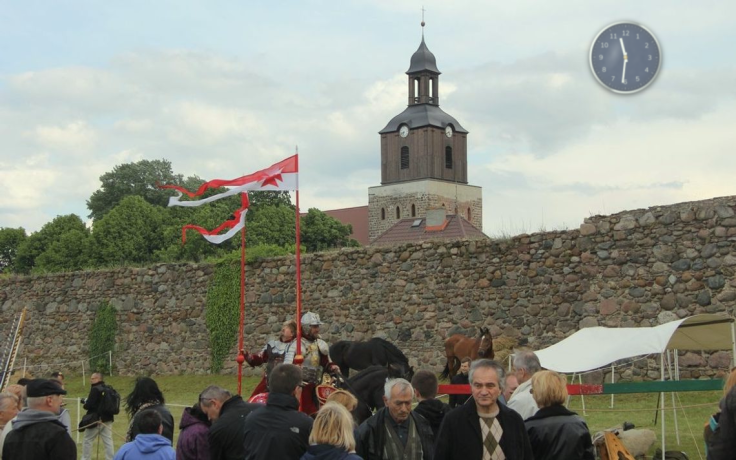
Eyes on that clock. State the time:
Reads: 11:31
